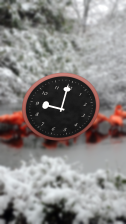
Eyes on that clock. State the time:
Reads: 8:59
